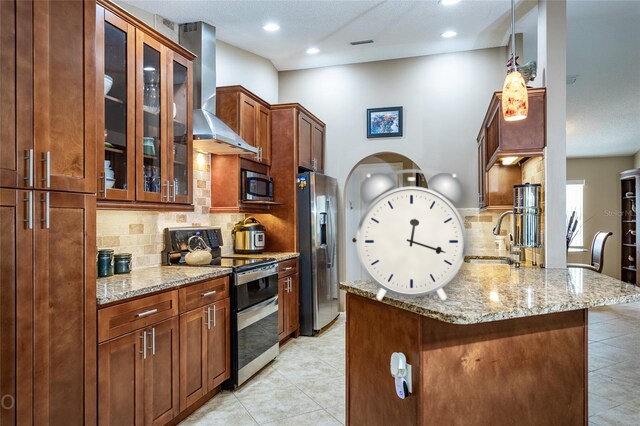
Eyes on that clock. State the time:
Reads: 12:18
